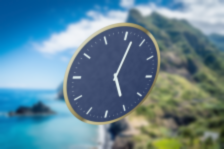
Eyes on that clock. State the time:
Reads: 5:02
